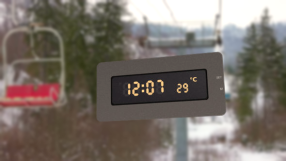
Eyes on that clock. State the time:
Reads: 12:07
